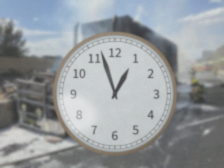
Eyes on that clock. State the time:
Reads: 12:57
